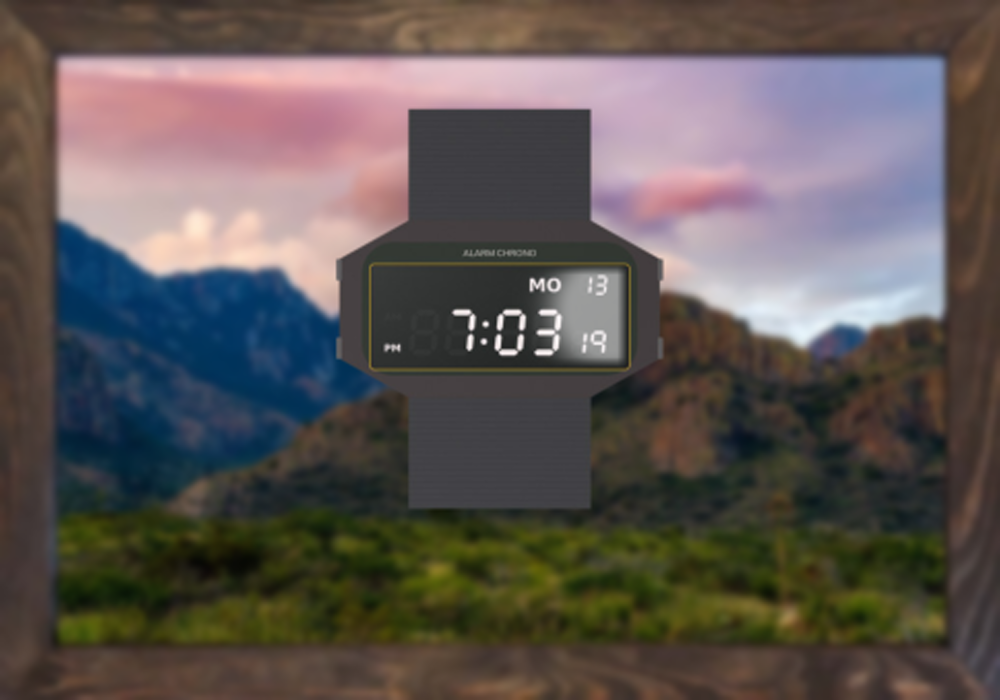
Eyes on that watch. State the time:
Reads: 7:03:19
